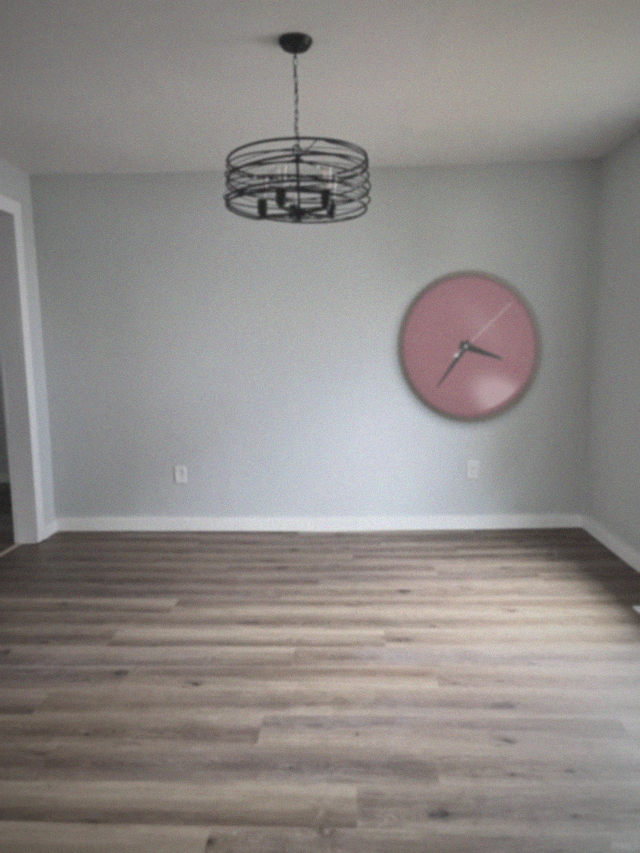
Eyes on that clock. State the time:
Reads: 3:36:08
